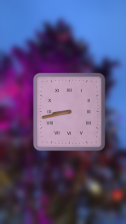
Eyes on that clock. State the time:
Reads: 8:43
